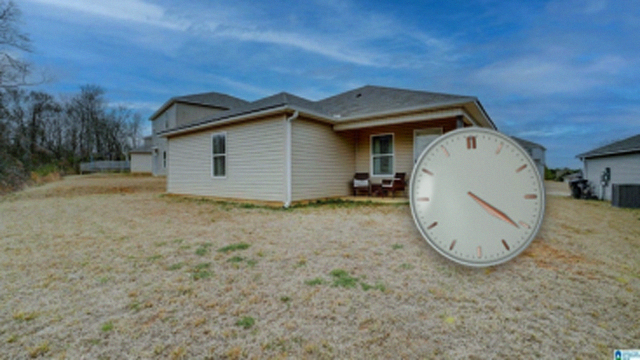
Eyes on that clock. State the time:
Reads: 4:21
